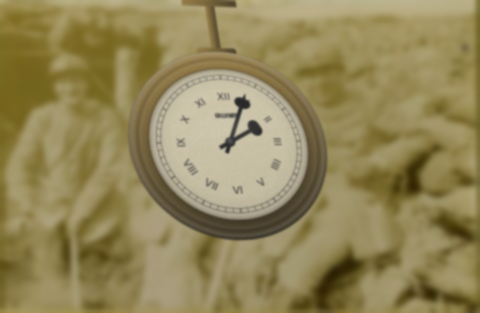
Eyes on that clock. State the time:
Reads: 2:04
